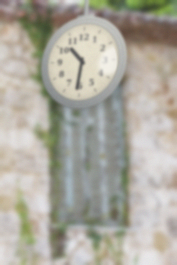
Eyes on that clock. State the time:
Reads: 10:31
